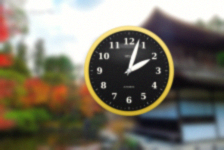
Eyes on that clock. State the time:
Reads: 2:03
